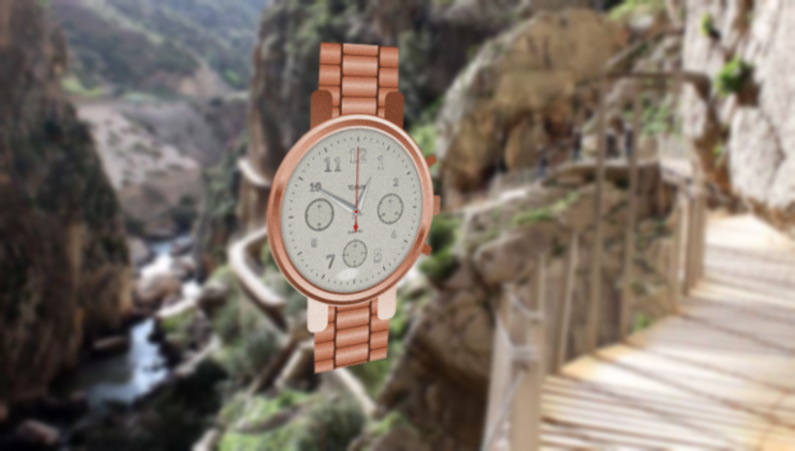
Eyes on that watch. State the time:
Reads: 12:50
